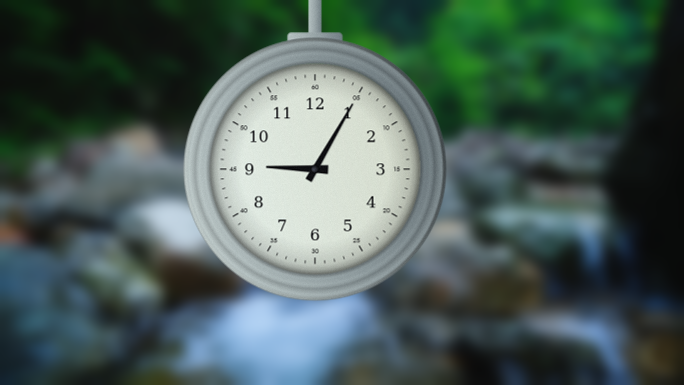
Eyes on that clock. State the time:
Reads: 9:05
